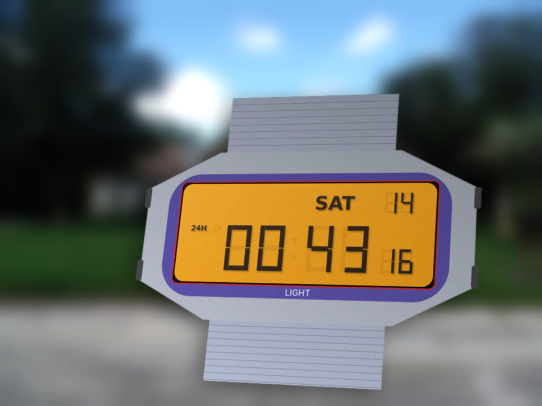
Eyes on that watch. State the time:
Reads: 0:43:16
